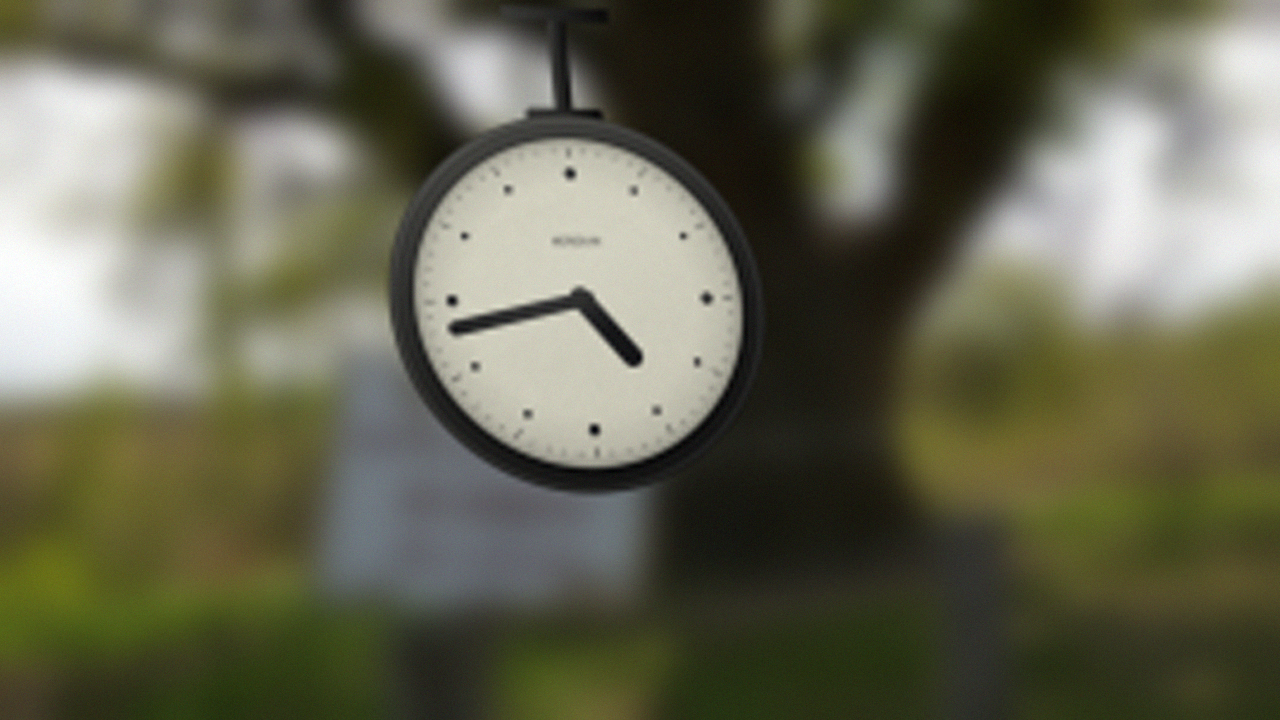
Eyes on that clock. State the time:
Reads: 4:43
